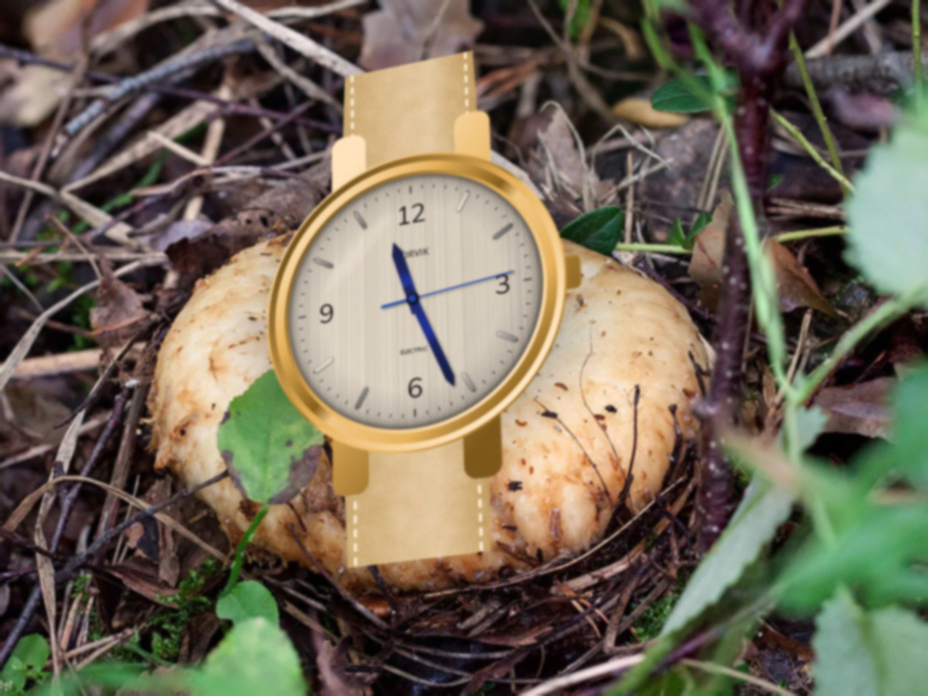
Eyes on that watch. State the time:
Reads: 11:26:14
